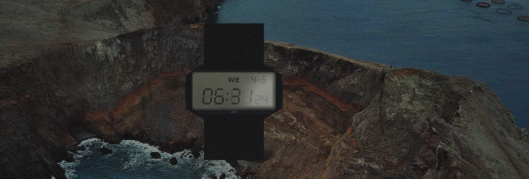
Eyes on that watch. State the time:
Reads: 6:31:24
